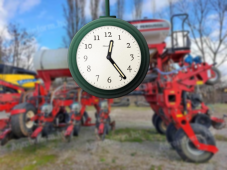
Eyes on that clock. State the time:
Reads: 12:24
